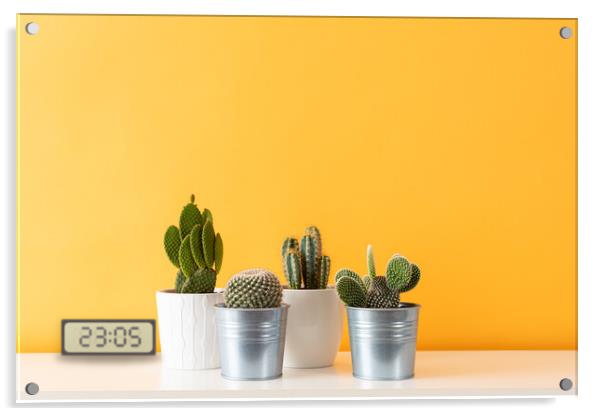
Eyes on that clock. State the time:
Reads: 23:05
